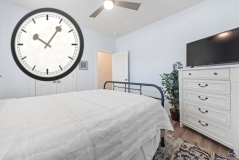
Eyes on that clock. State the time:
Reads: 10:06
